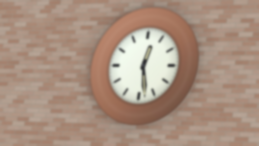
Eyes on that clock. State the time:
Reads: 12:28
